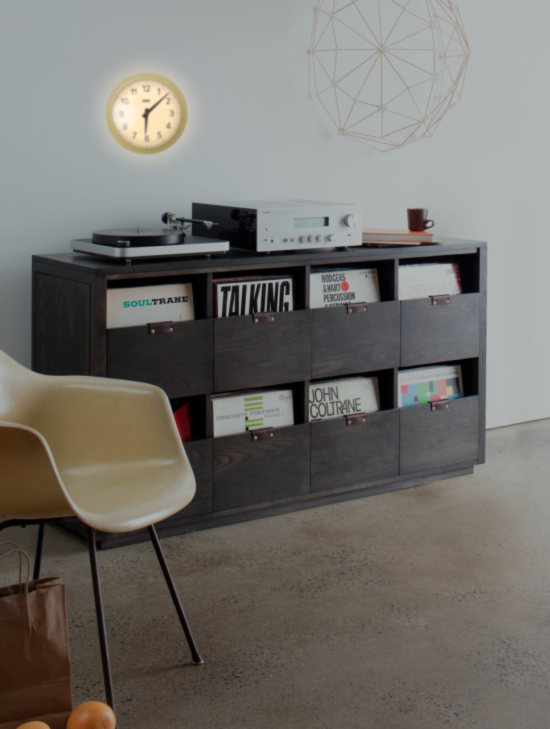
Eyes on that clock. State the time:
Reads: 6:08
